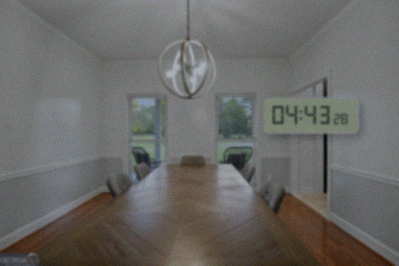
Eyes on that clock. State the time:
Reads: 4:43
